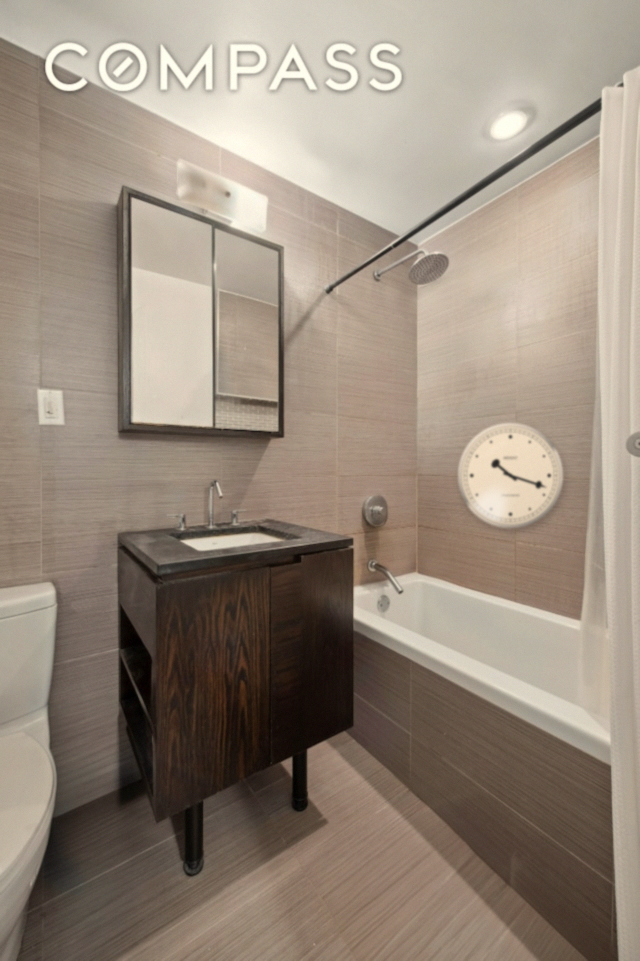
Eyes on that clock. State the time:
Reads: 10:18
